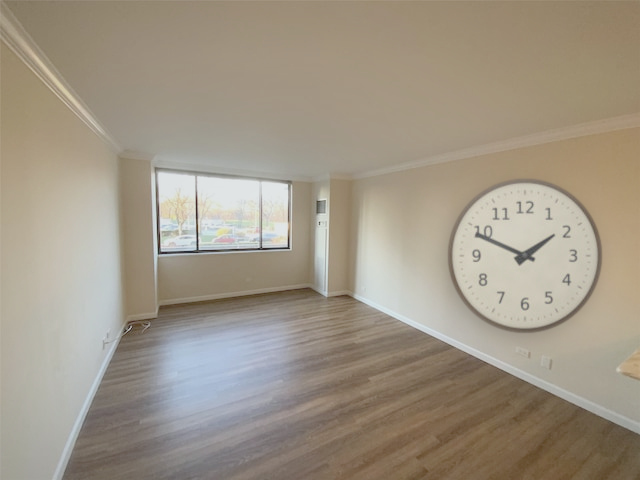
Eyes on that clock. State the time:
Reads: 1:49
